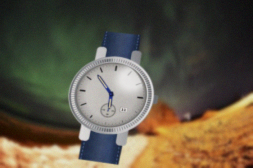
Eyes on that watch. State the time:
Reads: 5:53
